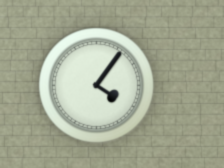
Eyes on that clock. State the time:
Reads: 4:06
